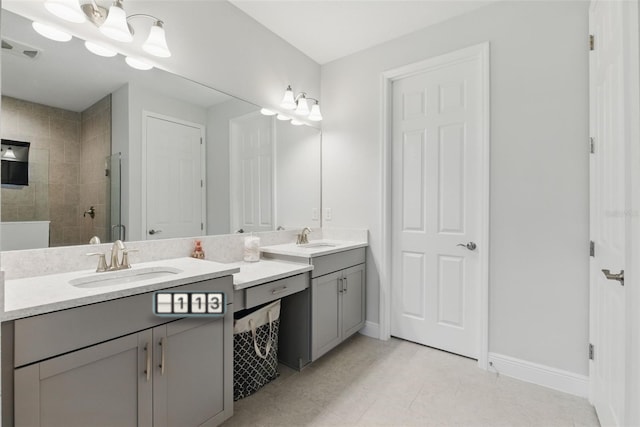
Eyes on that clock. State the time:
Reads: 1:13
